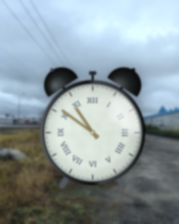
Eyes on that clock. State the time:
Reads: 10:51
